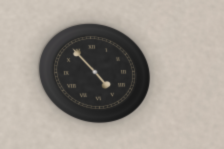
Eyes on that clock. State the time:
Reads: 4:54
